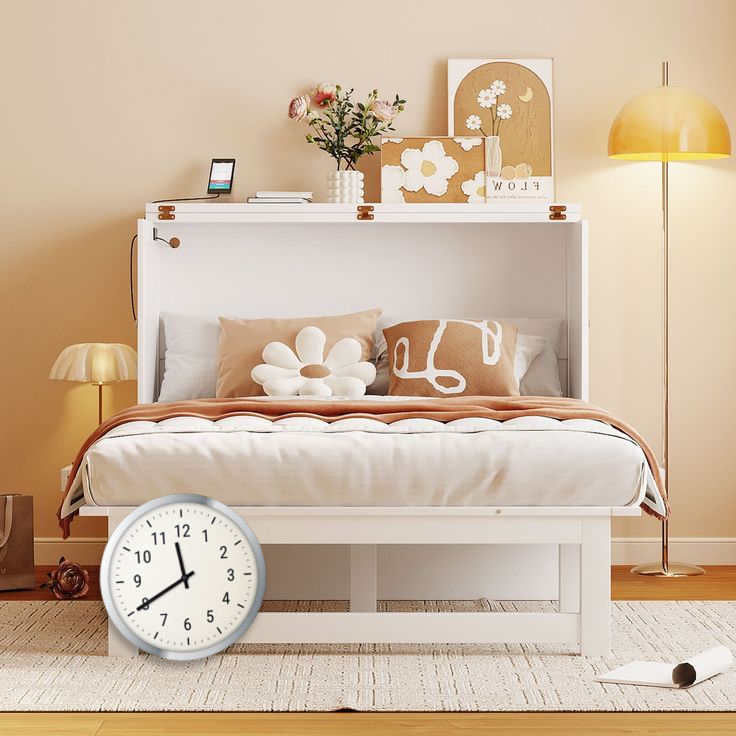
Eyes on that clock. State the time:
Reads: 11:40
